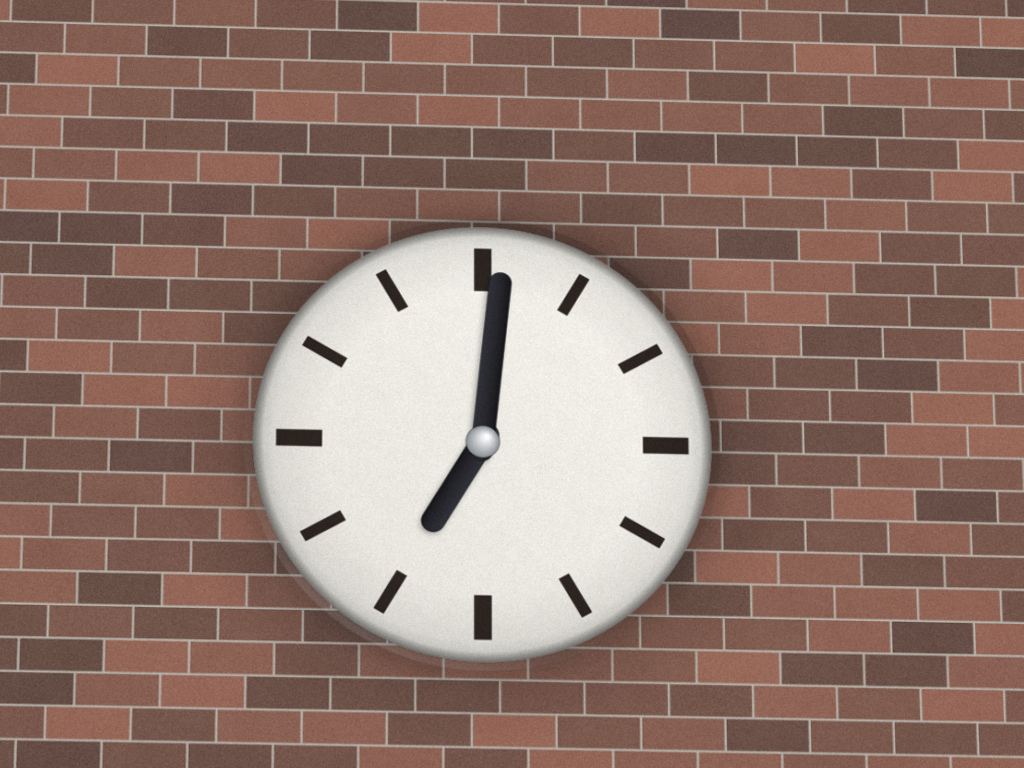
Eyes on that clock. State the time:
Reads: 7:01
